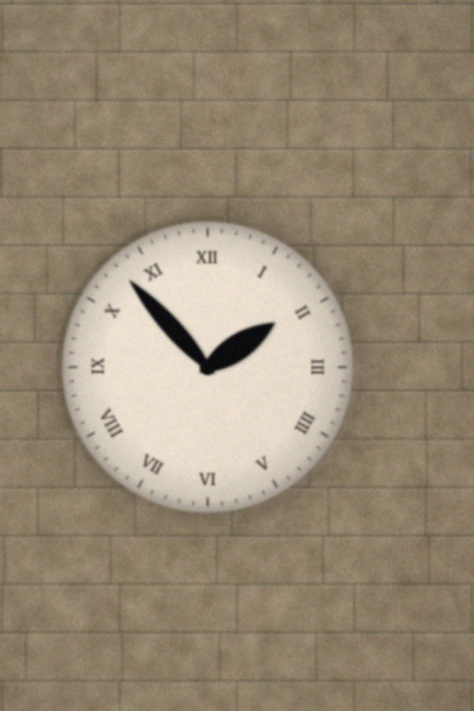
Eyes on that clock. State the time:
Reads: 1:53
